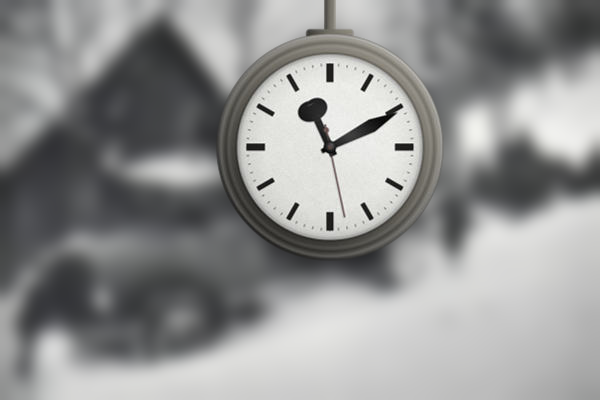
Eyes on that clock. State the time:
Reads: 11:10:28
